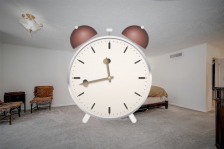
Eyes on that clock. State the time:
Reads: 11:43
